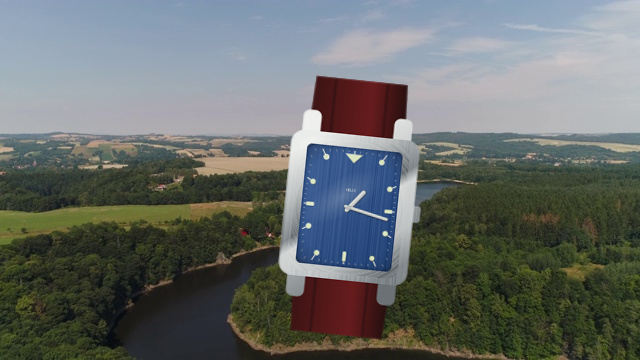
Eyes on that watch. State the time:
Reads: 1:17
